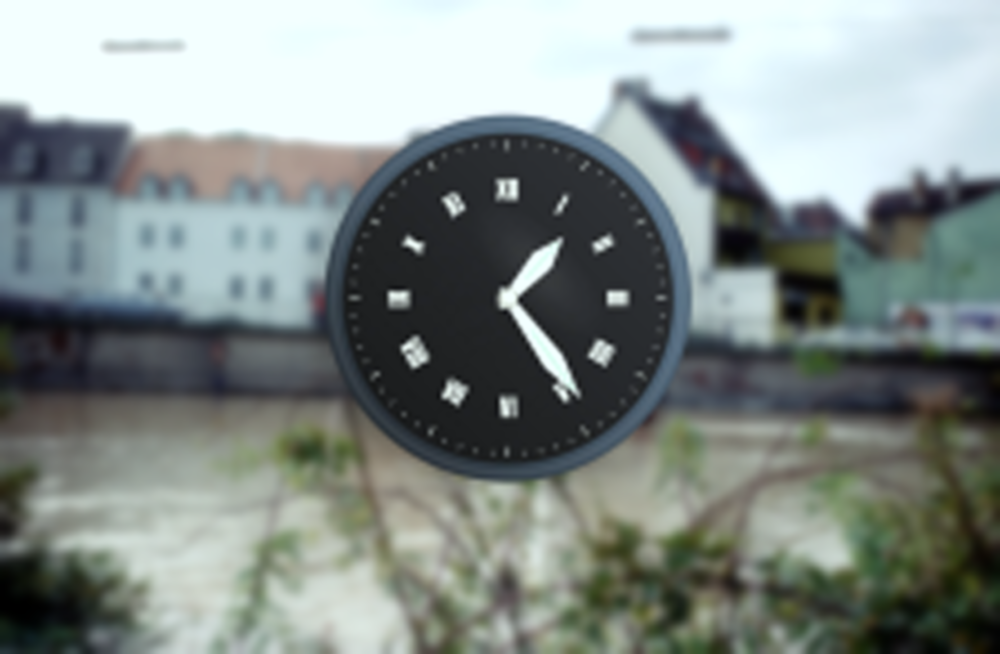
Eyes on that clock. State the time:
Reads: 1:24
